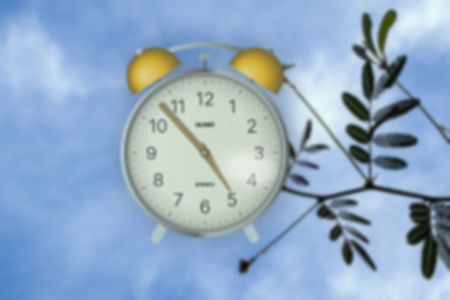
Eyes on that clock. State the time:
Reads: 4:53
